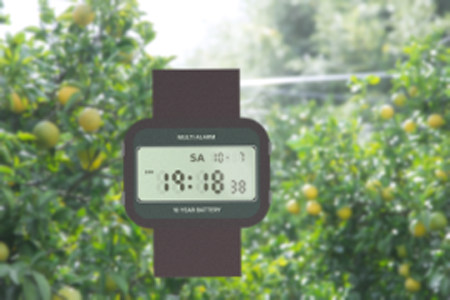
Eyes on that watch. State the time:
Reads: 19:18:38
